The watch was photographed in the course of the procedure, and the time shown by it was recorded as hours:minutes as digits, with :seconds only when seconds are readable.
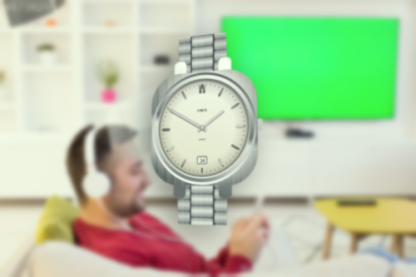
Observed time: 1:50
